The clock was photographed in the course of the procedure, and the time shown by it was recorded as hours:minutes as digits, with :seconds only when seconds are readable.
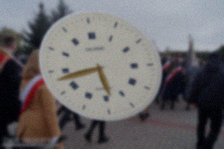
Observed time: 5:43
